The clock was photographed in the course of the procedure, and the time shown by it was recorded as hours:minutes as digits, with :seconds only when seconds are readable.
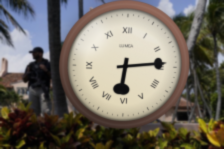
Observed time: 6:14
